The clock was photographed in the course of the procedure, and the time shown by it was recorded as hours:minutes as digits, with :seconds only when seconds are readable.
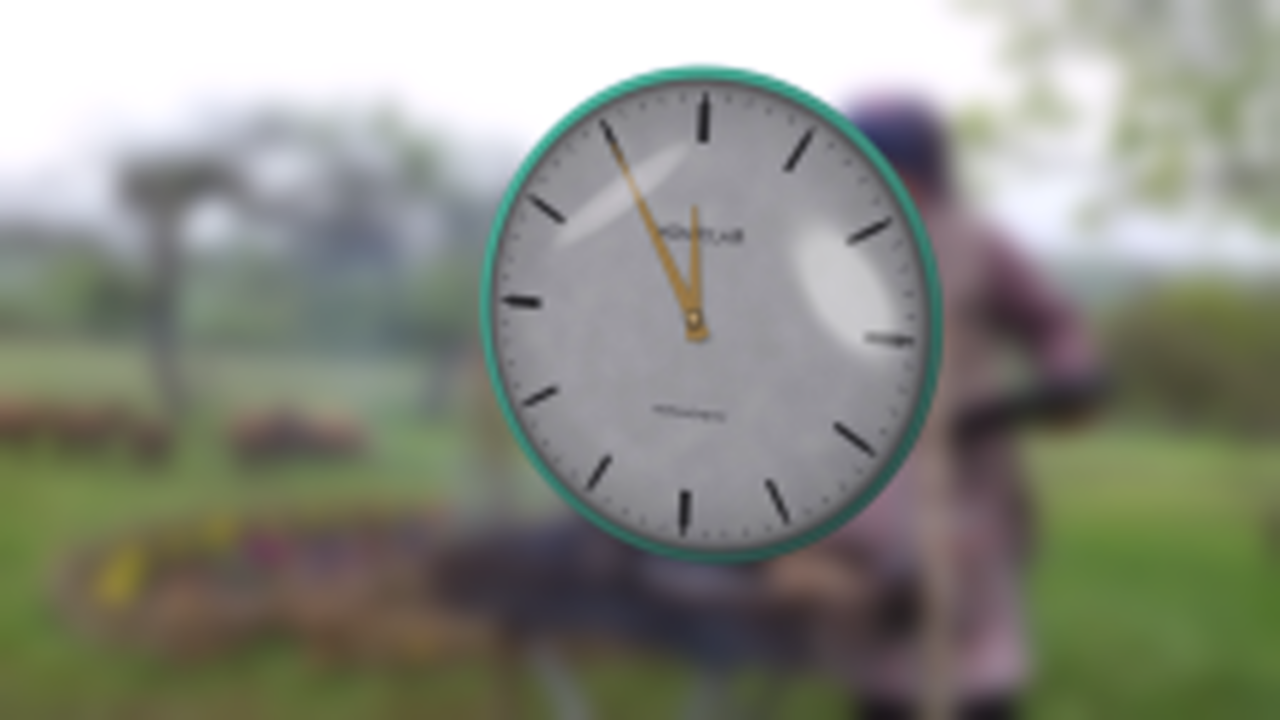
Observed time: 11:55
